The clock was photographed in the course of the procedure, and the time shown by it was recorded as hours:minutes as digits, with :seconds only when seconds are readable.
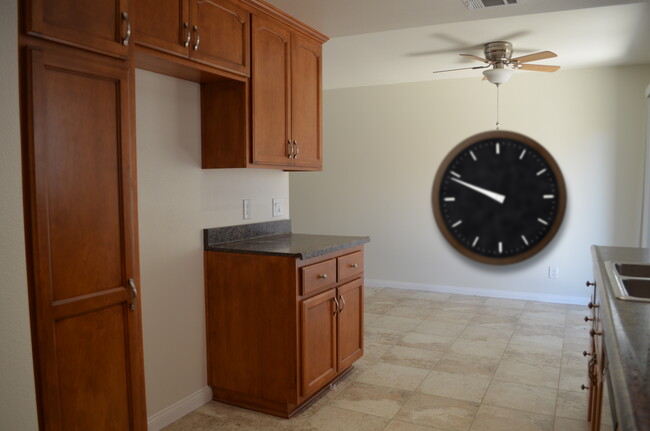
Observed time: 9:49
